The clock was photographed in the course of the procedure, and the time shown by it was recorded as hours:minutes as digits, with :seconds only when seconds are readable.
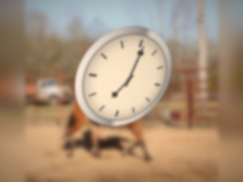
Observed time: 7:01
